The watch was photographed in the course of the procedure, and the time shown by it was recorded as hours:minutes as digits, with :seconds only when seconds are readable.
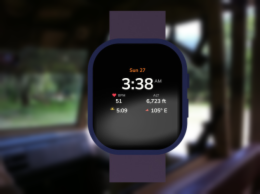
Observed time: 3:38
